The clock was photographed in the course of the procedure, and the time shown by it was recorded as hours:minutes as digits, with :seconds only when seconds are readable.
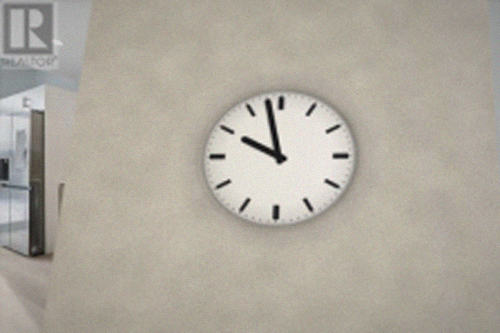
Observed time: 9:58
